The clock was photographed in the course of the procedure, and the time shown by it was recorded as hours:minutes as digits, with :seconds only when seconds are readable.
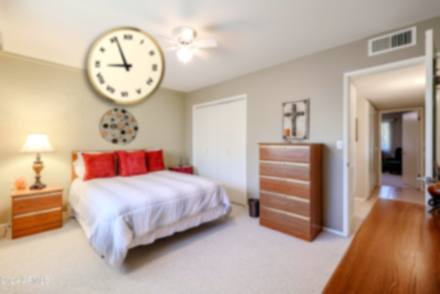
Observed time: 8:56
